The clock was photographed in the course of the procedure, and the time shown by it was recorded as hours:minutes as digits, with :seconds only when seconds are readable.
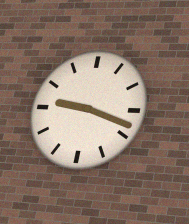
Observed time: 9:18
